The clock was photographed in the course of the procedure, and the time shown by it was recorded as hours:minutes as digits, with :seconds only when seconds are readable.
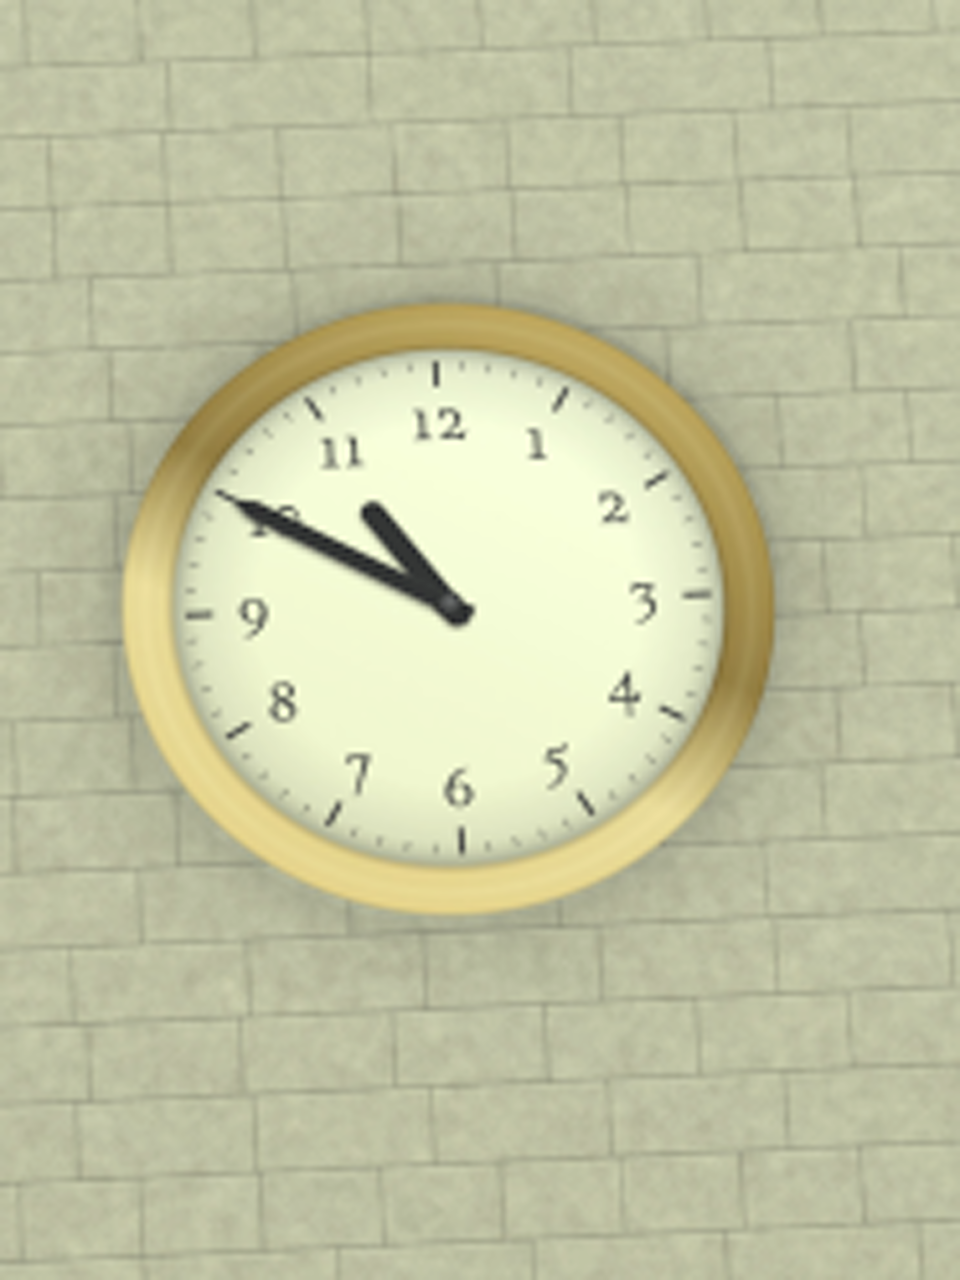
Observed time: 10:50
